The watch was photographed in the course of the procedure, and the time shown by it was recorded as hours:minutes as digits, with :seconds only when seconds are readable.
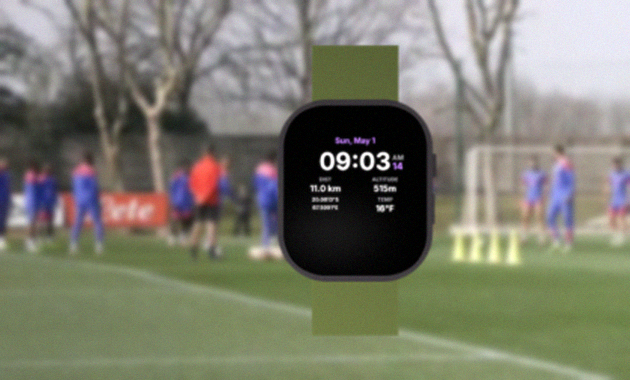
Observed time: 9:03
